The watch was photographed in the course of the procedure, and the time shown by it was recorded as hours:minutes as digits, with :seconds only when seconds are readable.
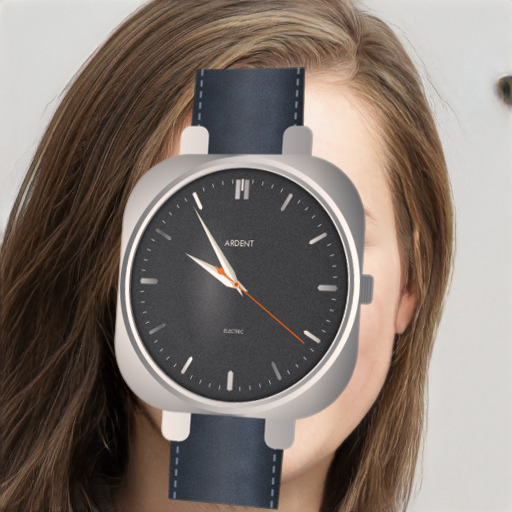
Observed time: 9:54:21
